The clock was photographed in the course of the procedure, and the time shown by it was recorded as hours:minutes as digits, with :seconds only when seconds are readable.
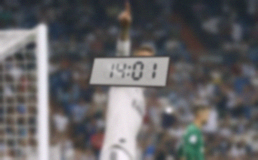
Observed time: 14:01
